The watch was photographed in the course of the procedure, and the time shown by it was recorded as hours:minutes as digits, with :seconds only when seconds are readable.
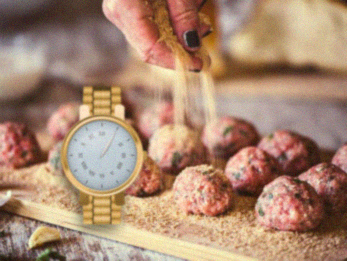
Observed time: 1:05
